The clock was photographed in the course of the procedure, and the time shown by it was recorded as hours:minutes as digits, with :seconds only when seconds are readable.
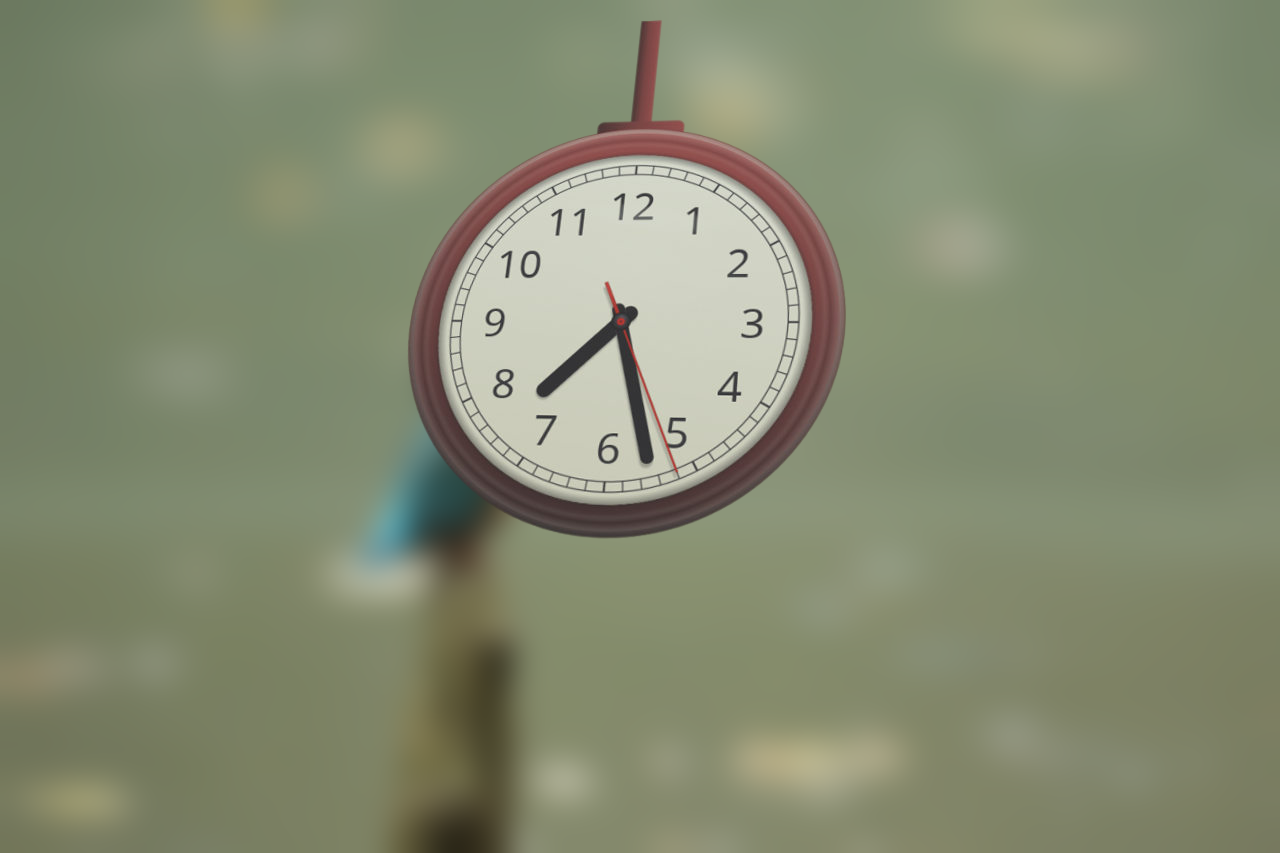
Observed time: 7:27:26
